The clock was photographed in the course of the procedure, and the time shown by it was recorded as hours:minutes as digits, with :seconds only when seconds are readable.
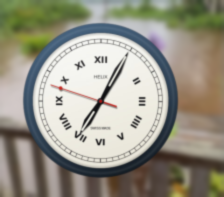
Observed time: 7:04:48
